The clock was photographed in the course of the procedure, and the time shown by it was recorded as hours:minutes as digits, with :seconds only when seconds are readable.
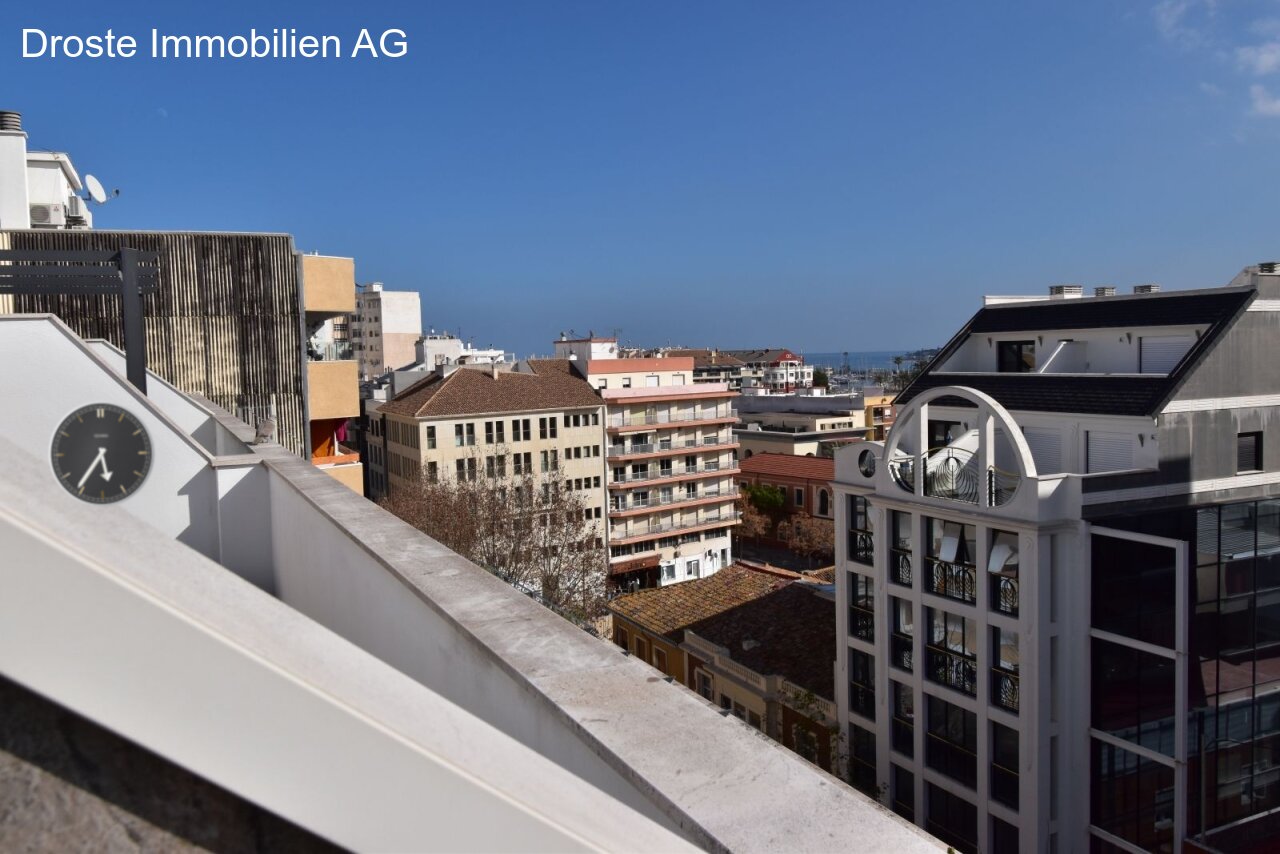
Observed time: 5:36
